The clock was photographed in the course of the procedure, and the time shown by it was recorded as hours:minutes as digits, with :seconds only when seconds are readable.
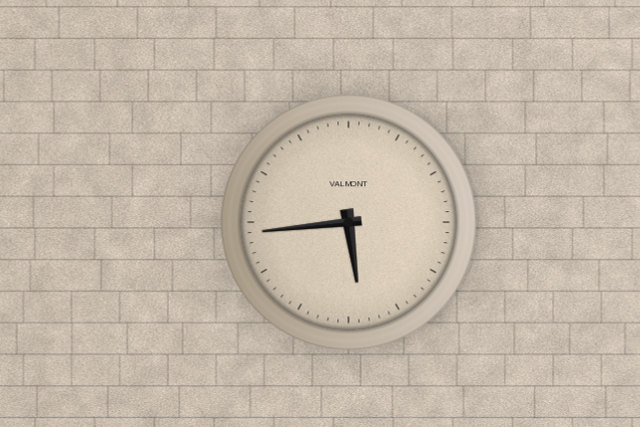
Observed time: 5:44
